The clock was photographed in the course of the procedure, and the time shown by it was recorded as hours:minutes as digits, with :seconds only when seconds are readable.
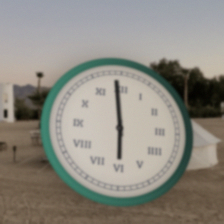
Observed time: 5:59
